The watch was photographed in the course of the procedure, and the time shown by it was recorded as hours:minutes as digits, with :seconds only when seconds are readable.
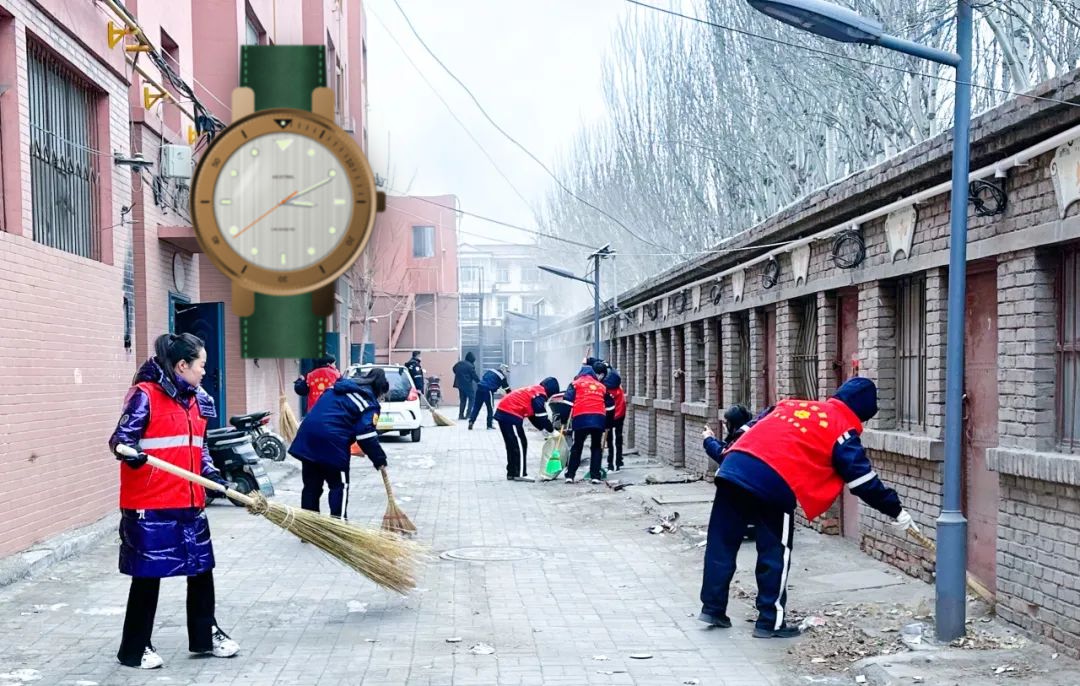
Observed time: 3:10:39
